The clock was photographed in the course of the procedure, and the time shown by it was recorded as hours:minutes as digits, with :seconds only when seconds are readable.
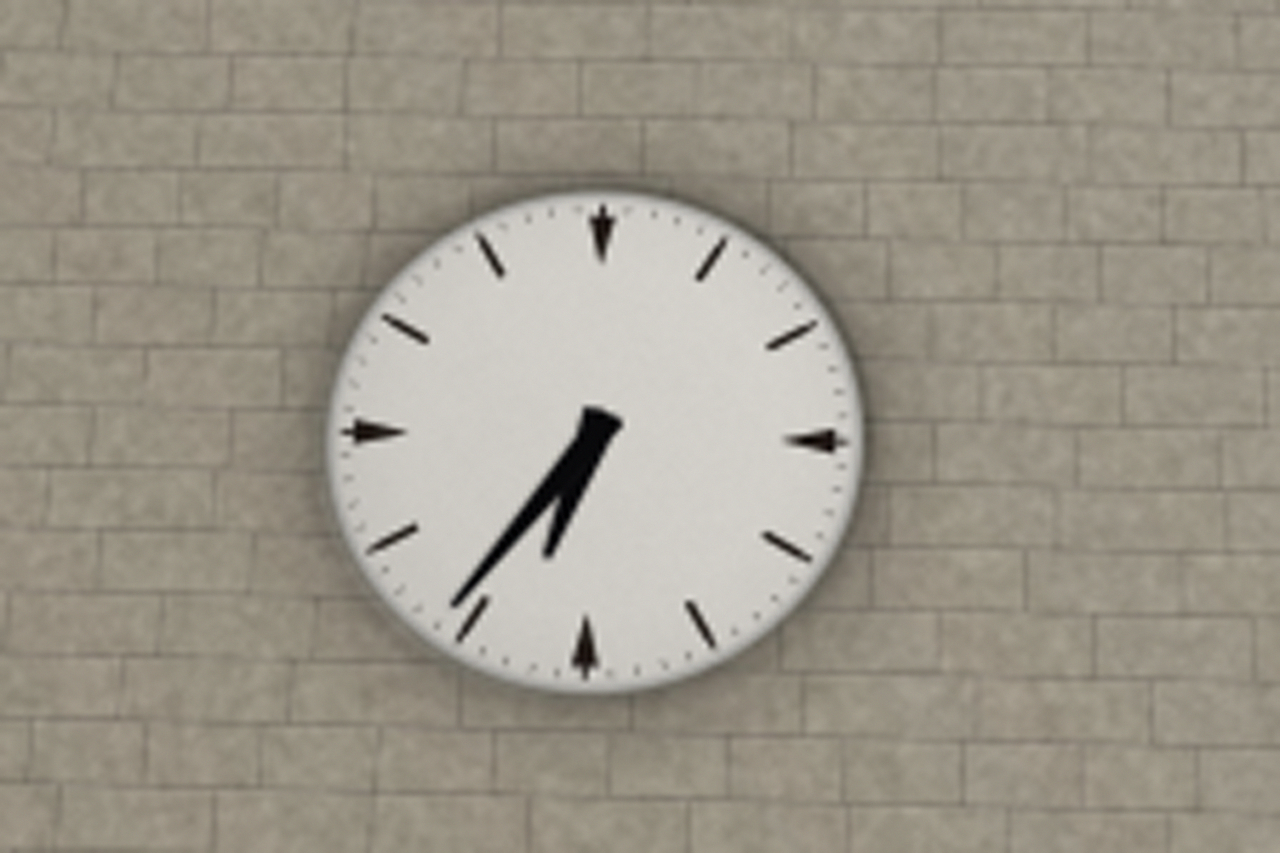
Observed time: 6:36
